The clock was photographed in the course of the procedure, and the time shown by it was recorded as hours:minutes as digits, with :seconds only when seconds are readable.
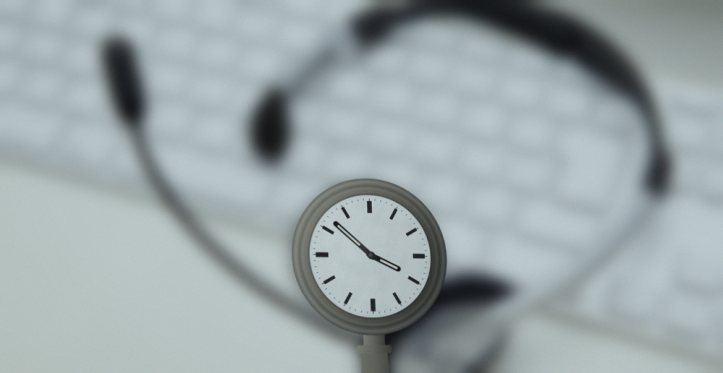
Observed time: 3:52
